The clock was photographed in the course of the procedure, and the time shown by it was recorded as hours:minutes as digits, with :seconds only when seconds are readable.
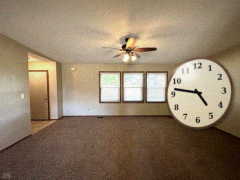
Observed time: 4:47
